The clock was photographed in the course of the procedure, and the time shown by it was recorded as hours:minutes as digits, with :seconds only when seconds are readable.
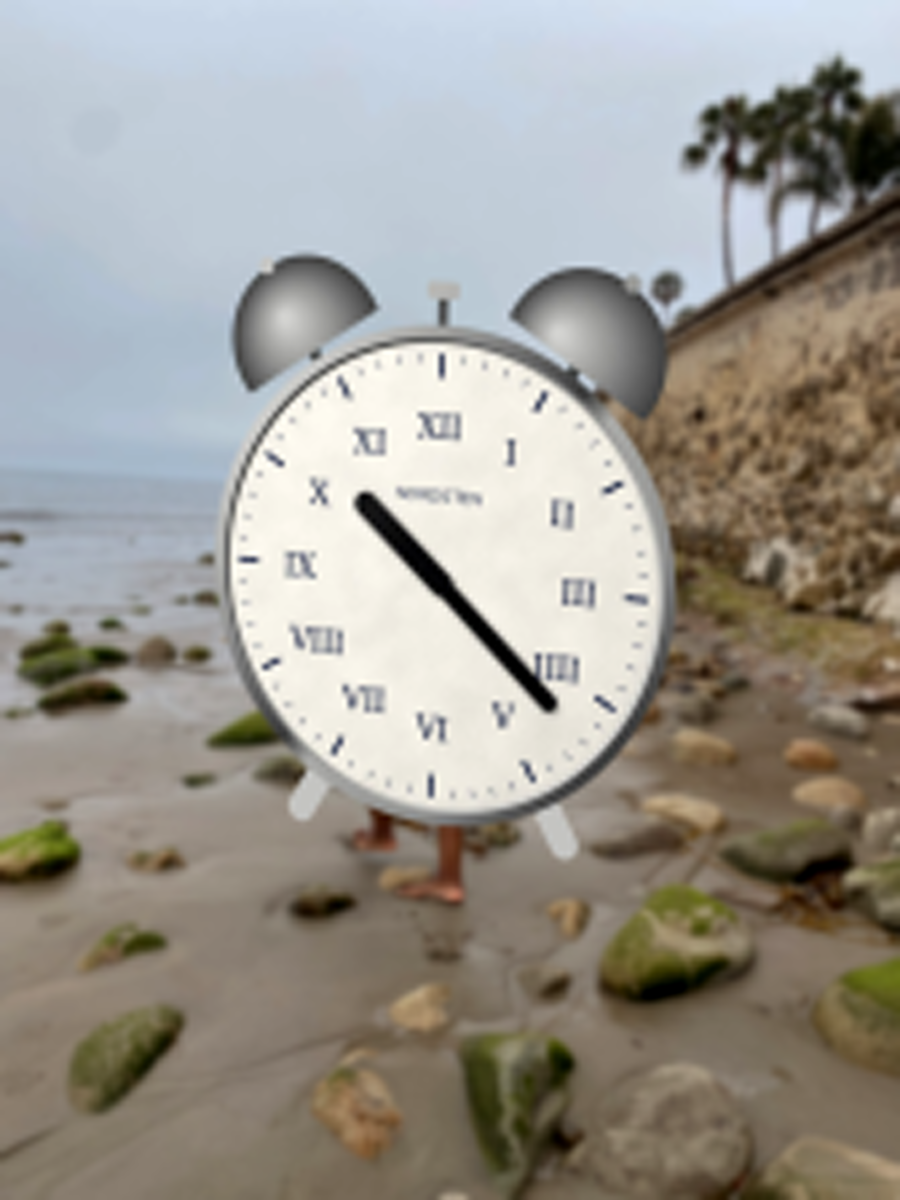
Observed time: 10:22
